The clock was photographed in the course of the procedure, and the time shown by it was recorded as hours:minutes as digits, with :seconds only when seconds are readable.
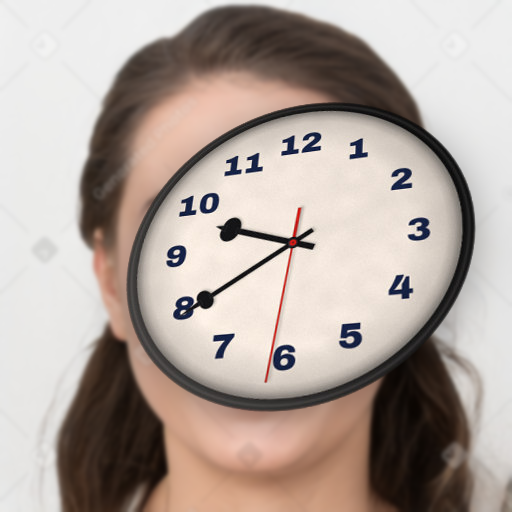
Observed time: 9:39:31
